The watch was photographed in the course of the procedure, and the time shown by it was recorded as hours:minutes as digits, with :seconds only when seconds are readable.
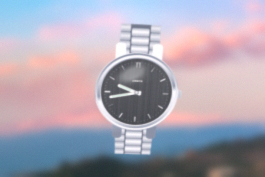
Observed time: 9:43
